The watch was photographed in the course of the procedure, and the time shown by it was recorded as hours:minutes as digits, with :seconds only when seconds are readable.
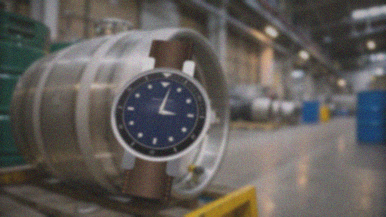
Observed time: 3:02
